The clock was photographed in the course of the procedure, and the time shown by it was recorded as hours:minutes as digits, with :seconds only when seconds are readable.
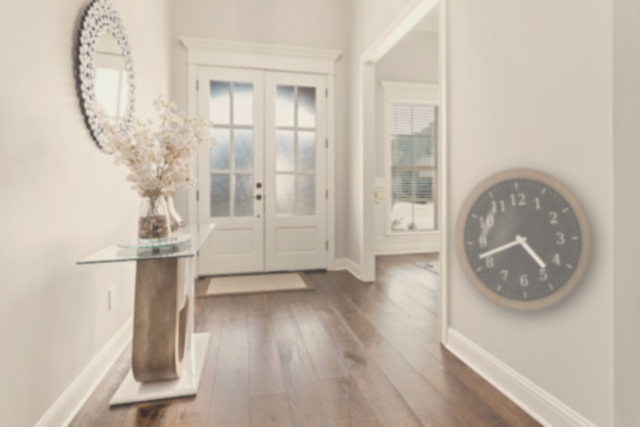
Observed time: 4:42
